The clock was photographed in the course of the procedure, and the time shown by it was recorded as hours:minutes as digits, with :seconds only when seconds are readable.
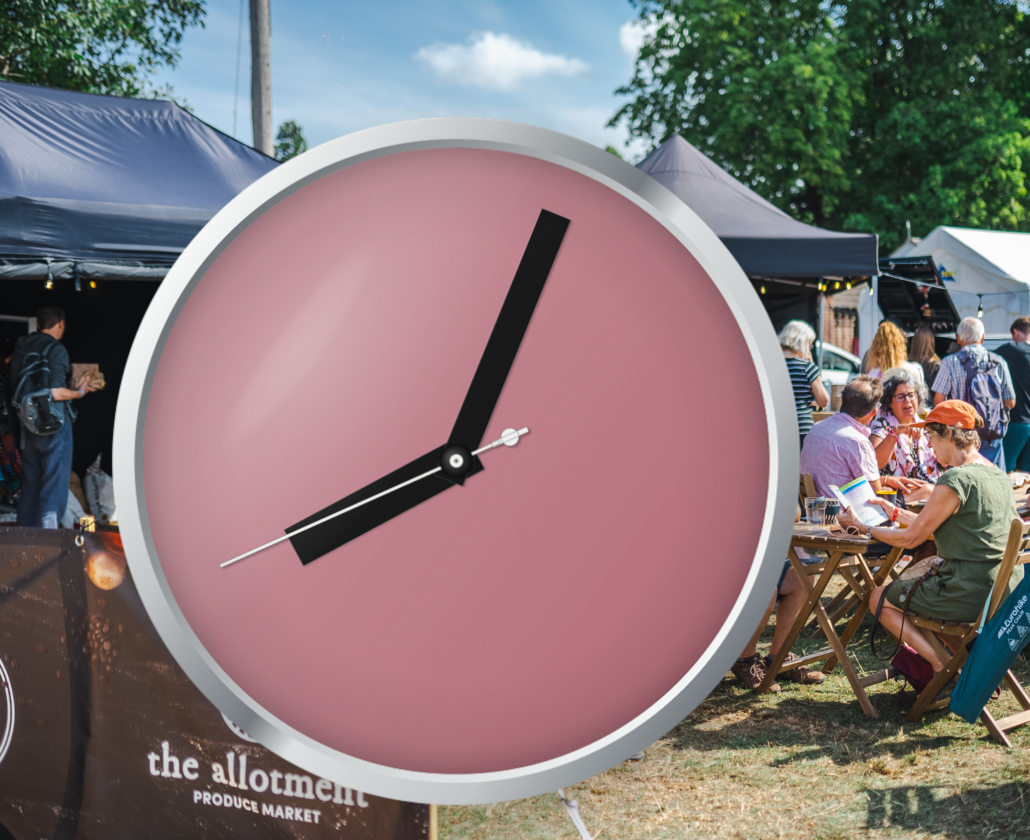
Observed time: 8:03:41
